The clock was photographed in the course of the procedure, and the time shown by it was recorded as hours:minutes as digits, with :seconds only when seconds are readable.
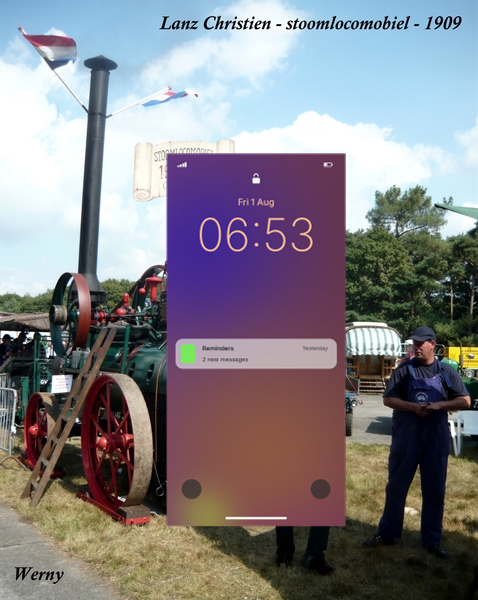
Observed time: 6:53
